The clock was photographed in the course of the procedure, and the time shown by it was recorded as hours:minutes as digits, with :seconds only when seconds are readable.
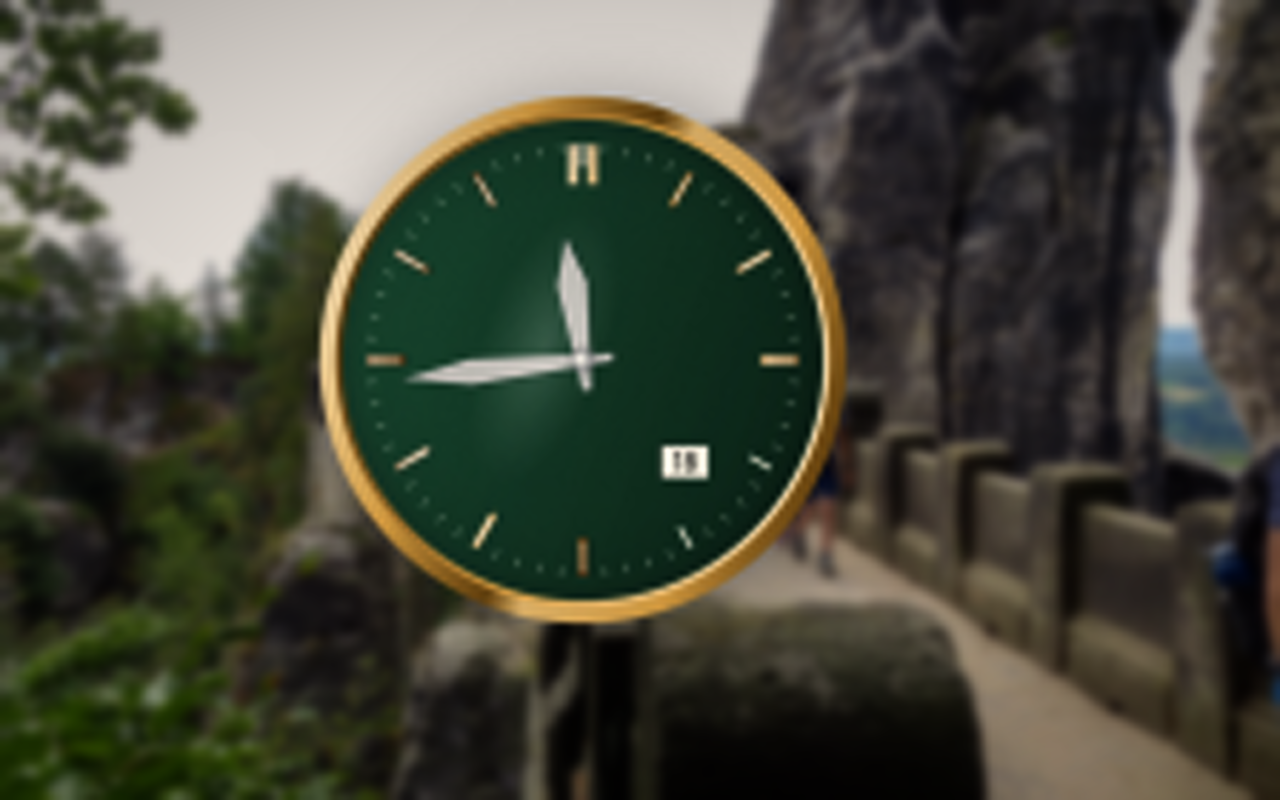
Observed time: 11:44
